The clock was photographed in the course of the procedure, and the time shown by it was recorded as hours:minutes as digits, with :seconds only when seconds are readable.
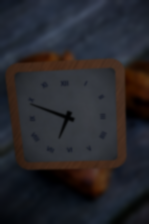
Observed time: 6:49
